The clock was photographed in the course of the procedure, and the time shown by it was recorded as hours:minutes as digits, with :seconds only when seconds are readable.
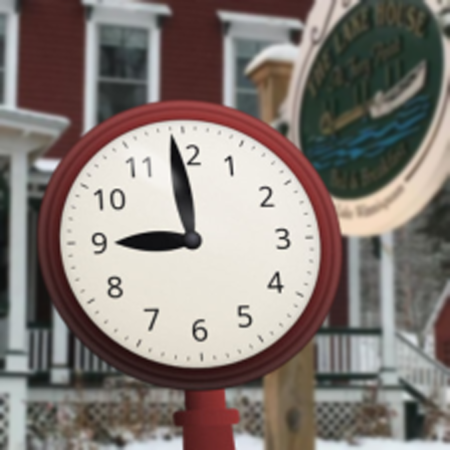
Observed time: 8:59
